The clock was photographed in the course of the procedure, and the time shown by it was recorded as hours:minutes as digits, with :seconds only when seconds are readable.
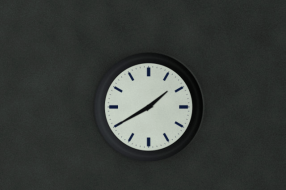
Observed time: 1:40
